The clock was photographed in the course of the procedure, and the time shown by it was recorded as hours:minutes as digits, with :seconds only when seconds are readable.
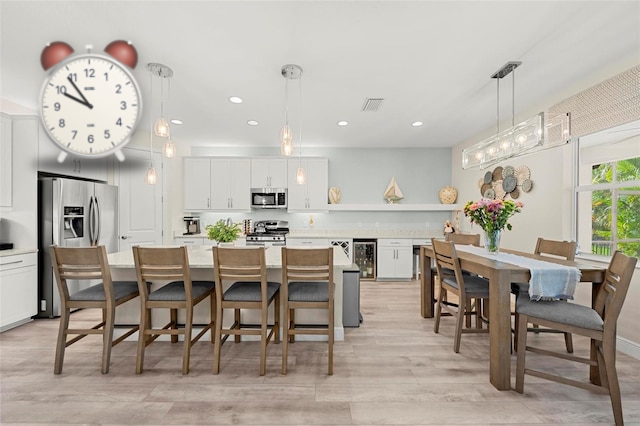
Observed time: 9:54
